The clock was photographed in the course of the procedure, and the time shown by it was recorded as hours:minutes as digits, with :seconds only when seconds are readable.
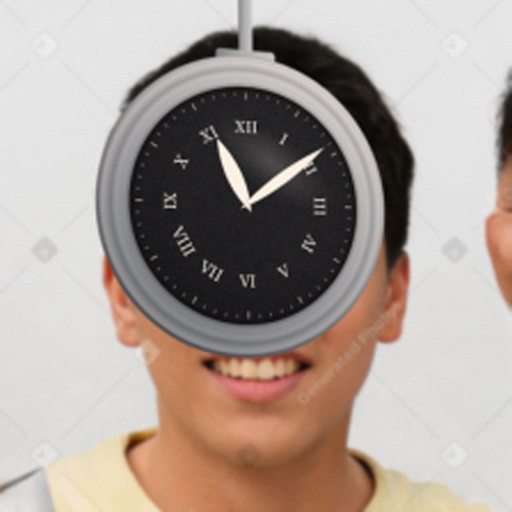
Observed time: 11:09
